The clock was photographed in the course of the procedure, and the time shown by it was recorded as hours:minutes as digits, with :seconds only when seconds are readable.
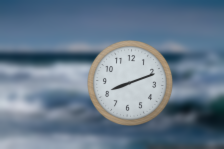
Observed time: 8:11
